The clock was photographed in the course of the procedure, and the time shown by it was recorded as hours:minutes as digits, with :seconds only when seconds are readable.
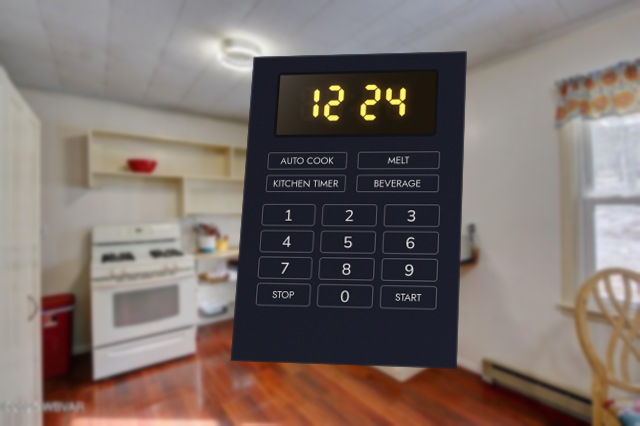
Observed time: 12:24
